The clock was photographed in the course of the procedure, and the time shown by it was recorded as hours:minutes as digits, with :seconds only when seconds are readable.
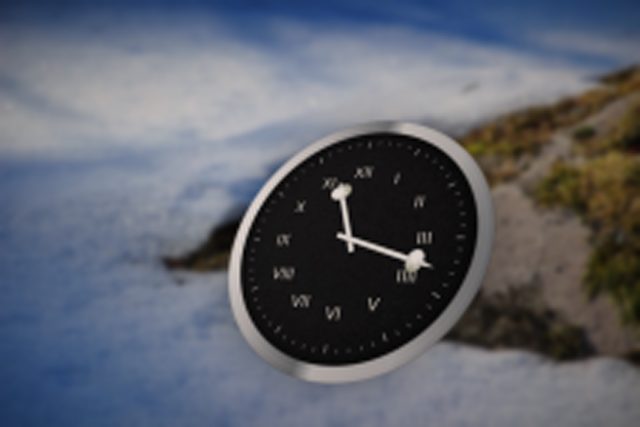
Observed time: 11:18
